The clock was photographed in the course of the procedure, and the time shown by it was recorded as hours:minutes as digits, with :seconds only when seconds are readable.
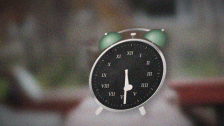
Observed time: 5:29
